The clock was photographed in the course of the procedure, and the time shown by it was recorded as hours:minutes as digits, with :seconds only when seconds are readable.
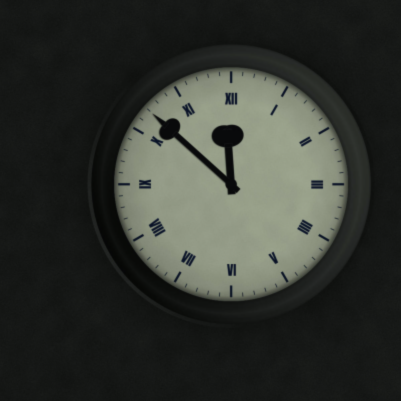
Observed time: 11:52
